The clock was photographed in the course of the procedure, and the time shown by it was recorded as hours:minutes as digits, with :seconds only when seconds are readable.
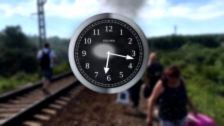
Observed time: 6:17
